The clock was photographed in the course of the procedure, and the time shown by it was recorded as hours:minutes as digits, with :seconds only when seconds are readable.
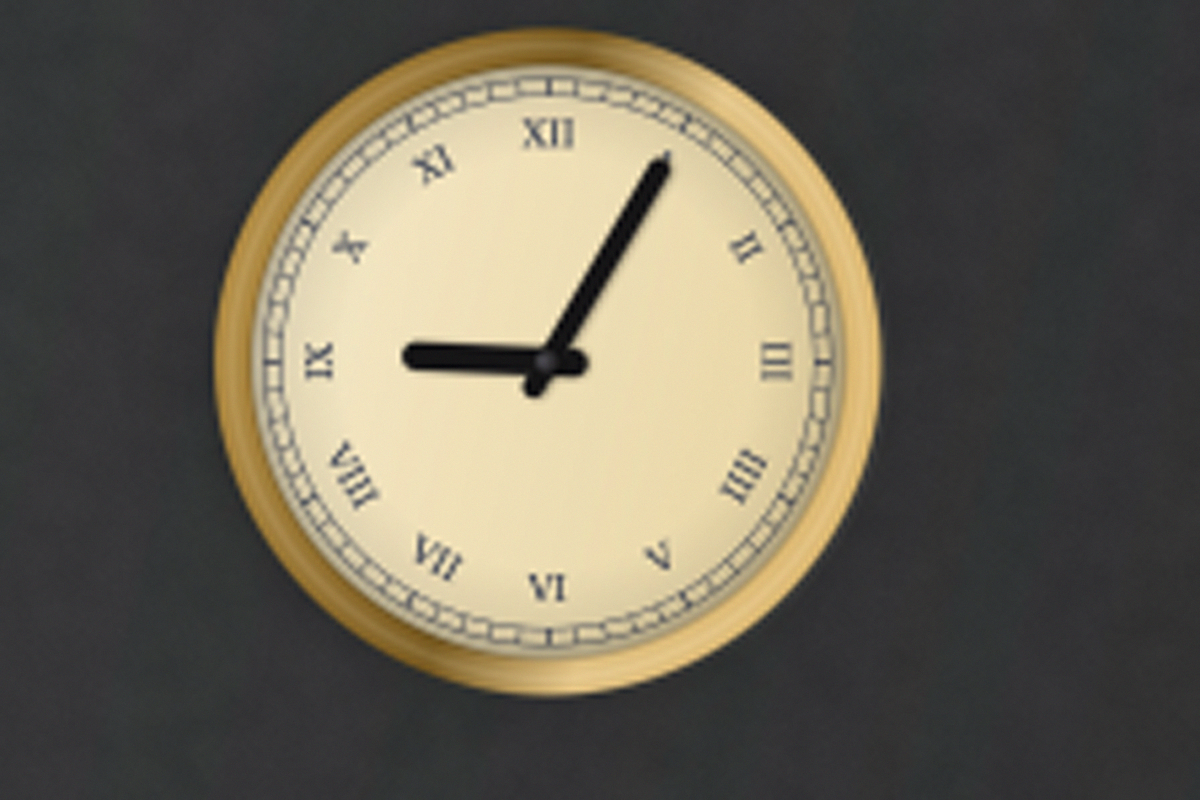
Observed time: 9:05
